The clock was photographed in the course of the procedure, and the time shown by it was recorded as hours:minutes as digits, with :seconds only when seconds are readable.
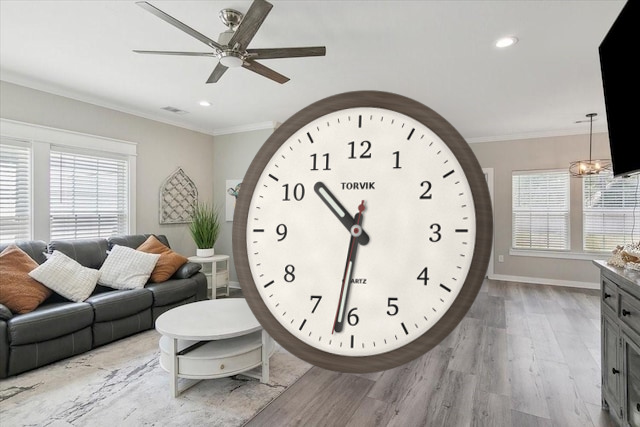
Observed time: 10:31:32
